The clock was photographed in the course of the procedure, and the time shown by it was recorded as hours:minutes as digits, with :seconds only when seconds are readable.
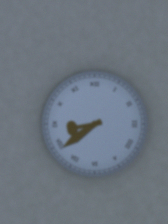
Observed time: 8:39
